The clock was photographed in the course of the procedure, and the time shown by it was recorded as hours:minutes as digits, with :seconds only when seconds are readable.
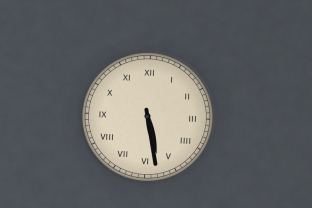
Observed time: 5:28
